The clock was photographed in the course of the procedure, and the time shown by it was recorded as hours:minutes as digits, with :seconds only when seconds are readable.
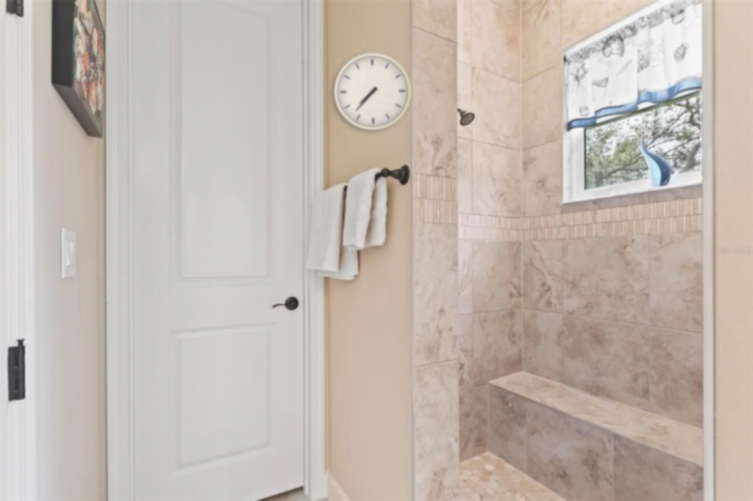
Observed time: 7:37
